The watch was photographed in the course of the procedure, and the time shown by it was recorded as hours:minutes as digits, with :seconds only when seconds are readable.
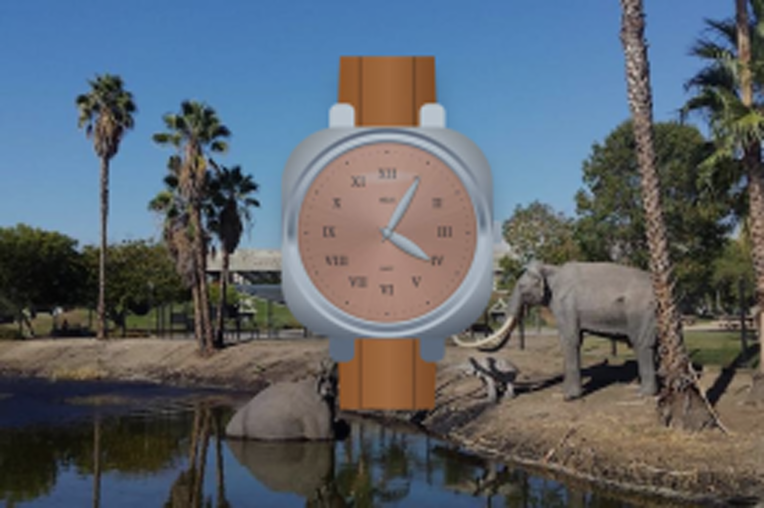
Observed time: 4:05
